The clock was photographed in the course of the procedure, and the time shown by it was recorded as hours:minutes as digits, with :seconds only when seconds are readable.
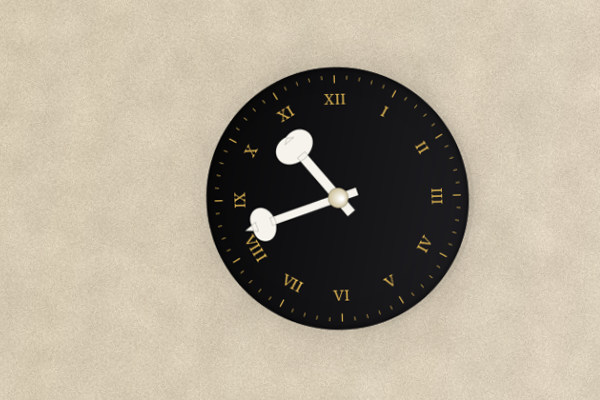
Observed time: 10:42
